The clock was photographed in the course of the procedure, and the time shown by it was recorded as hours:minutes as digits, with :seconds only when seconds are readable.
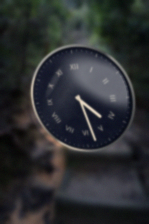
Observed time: 4:28
